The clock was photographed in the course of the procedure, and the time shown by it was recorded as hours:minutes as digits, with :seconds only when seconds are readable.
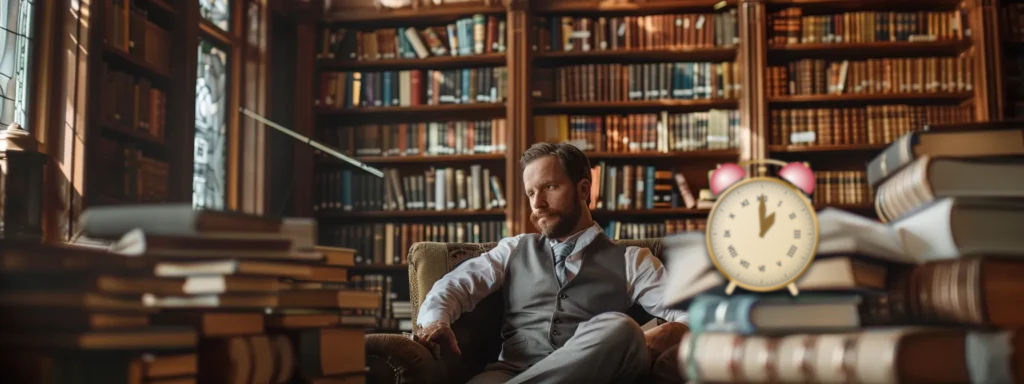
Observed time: 1:00
